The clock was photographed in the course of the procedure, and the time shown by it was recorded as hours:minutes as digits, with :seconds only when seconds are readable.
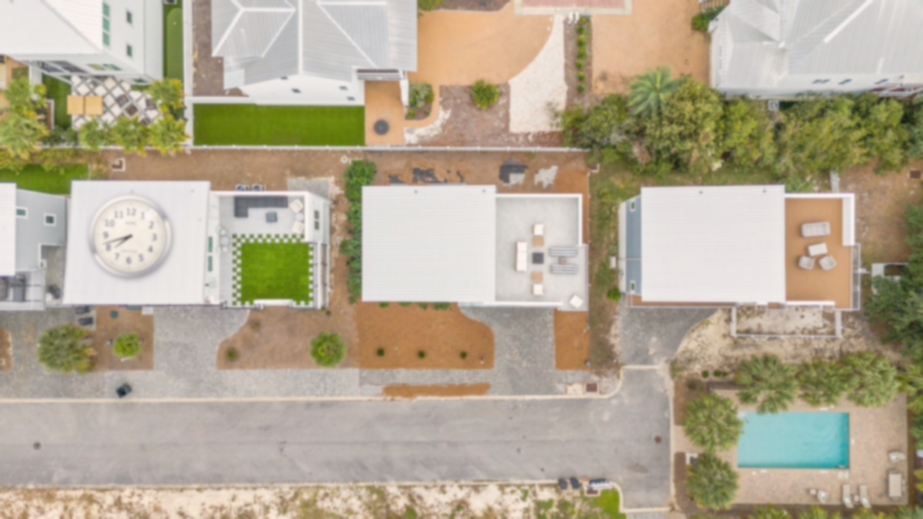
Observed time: 7:42
